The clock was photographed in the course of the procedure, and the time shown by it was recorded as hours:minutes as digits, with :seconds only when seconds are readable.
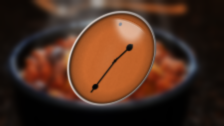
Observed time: 1:36
